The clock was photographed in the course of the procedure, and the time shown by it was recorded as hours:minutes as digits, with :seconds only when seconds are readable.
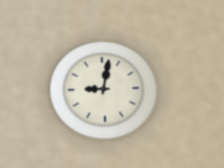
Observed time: 9:02
